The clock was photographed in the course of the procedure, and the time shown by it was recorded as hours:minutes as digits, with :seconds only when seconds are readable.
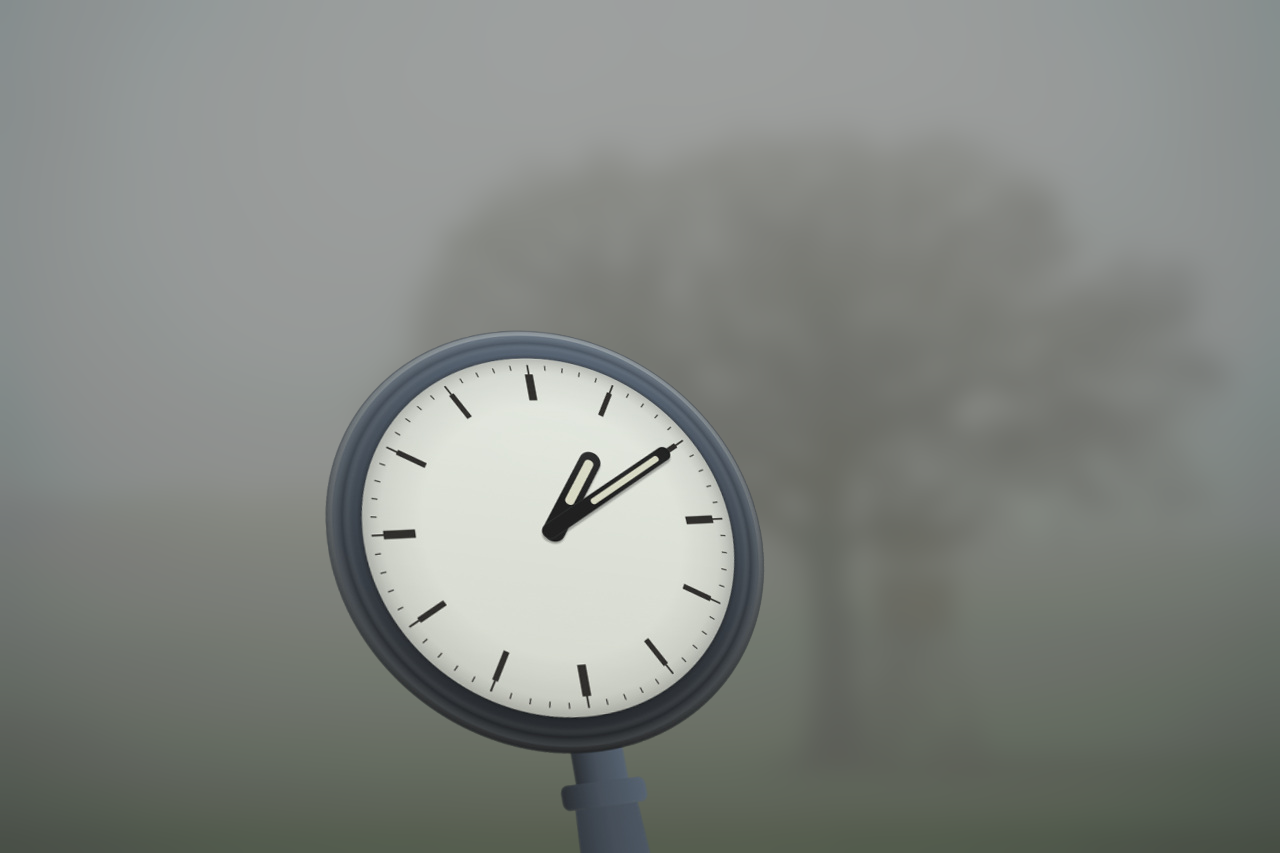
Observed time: 1:10
